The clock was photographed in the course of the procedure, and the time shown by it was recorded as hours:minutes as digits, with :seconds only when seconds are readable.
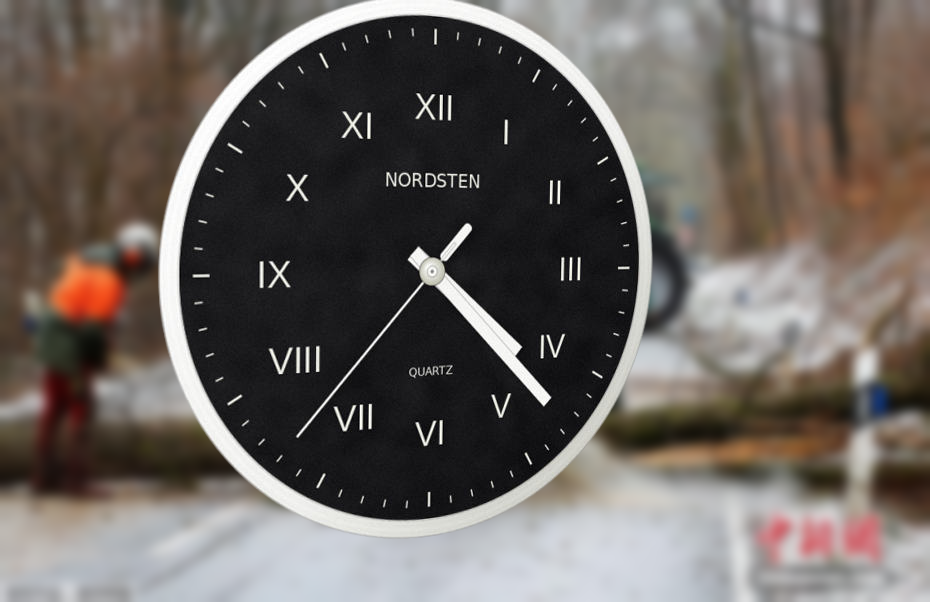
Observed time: 4:22:37
